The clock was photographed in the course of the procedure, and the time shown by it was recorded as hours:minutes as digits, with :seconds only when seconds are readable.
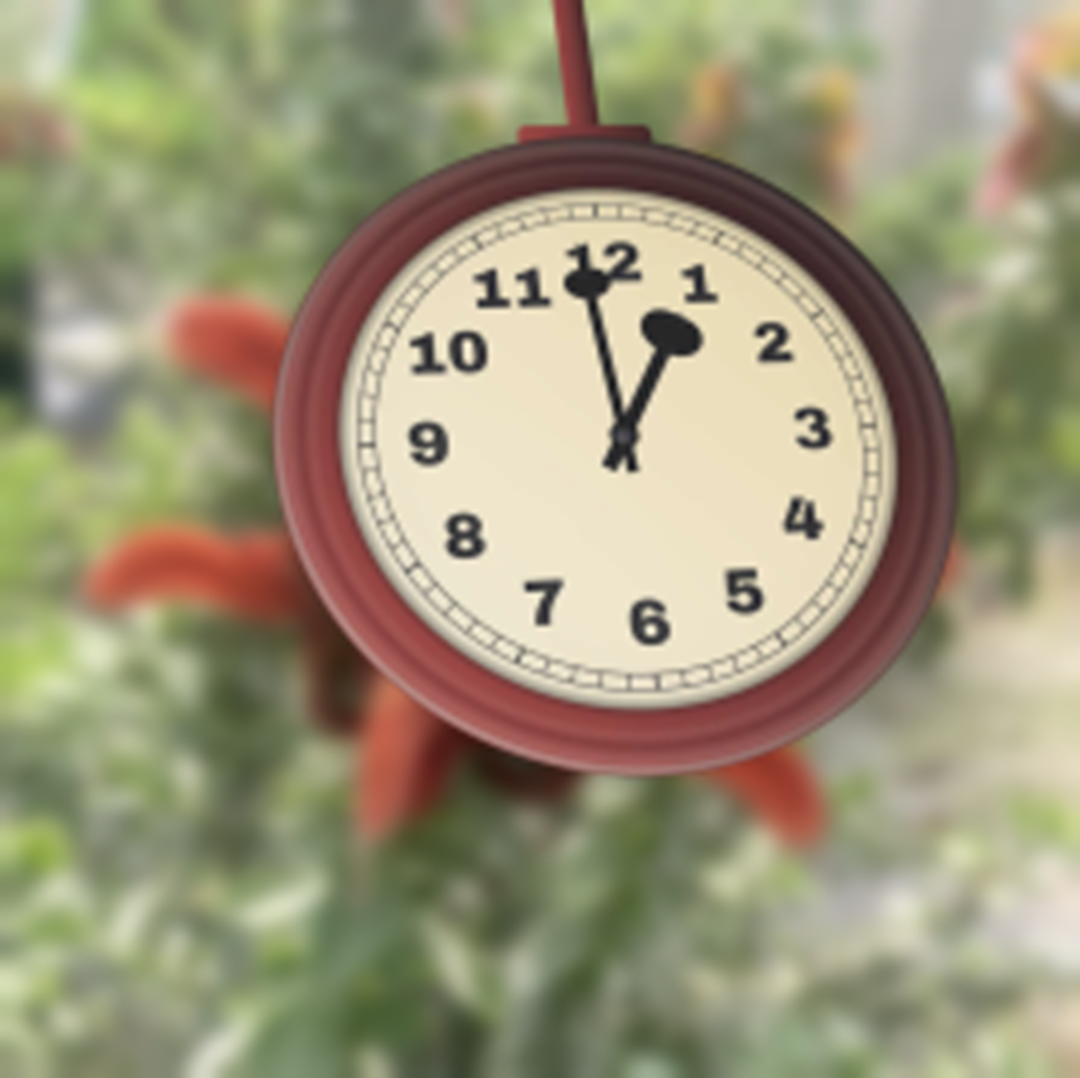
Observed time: 12:59
